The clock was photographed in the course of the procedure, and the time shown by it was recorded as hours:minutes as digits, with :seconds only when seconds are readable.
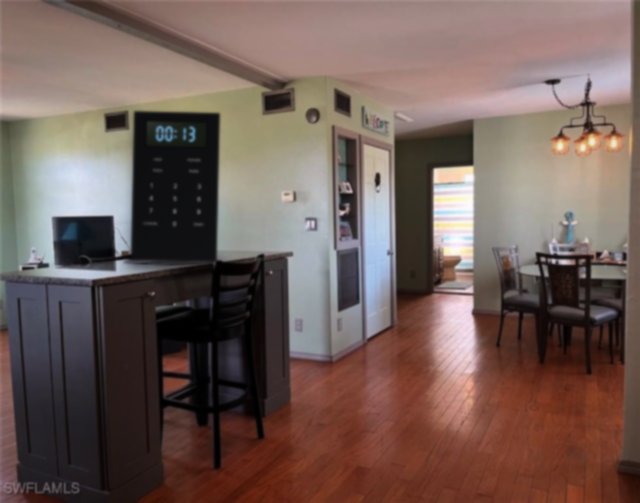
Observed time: 0:13
